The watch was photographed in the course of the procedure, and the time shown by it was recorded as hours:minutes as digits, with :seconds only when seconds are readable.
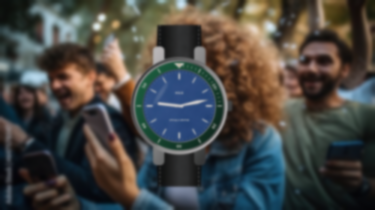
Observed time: 9:13
